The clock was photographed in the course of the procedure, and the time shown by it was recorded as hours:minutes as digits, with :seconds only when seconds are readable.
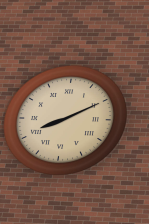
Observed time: 8:10
